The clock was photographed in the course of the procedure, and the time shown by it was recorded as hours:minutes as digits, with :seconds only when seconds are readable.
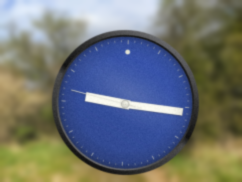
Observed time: 9:15:47
